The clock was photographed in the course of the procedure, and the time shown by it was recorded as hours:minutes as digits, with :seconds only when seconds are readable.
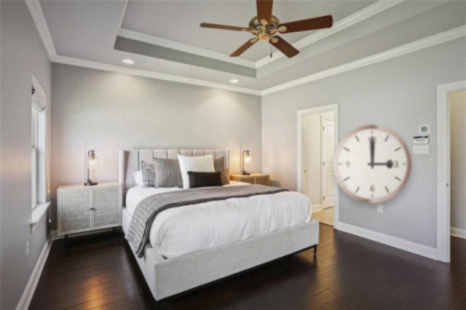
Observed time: 3:00
